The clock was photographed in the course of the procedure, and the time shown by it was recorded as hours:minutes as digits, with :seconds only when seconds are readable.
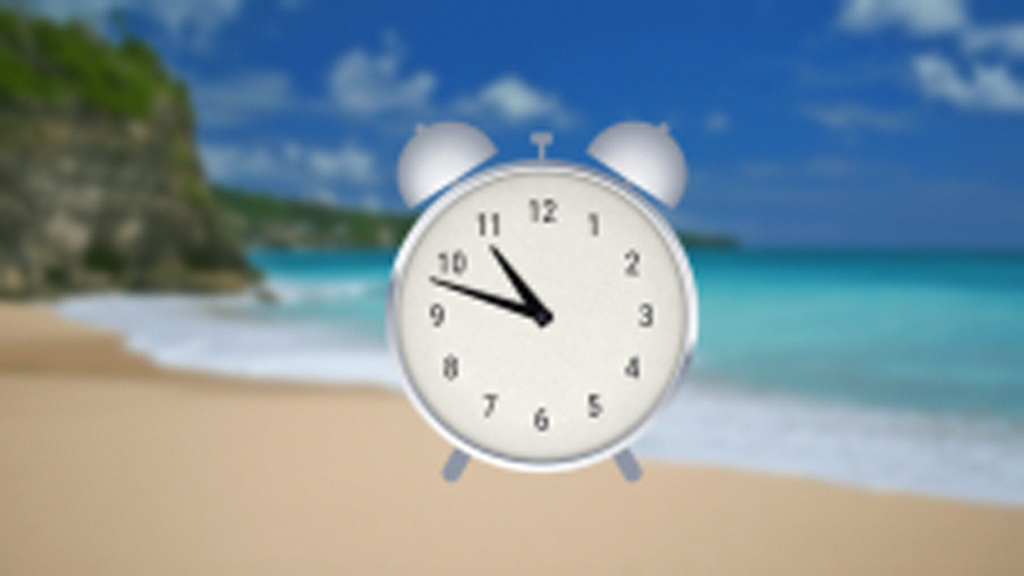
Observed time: 10:48
